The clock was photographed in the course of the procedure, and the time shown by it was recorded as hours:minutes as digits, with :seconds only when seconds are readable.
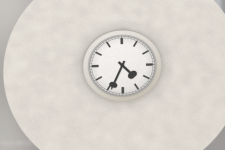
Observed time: 4:34
